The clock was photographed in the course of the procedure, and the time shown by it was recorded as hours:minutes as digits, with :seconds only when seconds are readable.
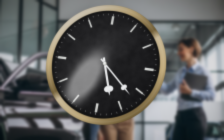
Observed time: 5:22
